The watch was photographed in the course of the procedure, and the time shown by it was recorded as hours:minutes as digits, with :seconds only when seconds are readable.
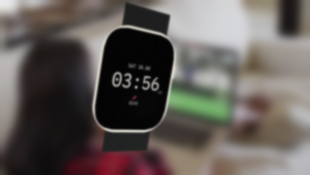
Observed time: 3:56
